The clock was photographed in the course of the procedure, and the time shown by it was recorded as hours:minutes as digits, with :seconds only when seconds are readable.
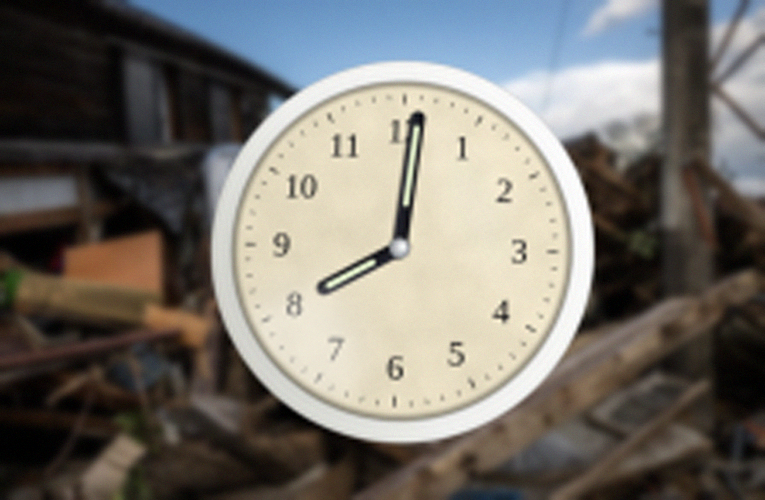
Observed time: 8:01
